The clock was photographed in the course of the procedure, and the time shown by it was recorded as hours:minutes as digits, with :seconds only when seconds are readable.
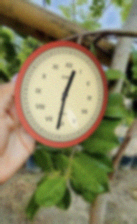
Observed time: 12:31
